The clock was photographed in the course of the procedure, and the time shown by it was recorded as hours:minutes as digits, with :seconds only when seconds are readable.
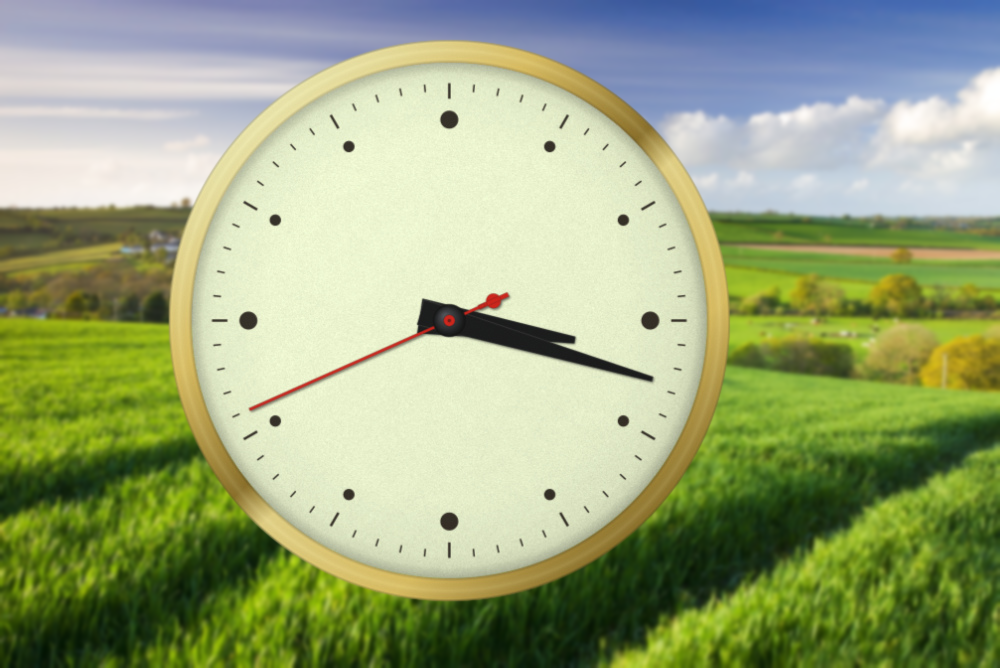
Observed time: 3:17:41
